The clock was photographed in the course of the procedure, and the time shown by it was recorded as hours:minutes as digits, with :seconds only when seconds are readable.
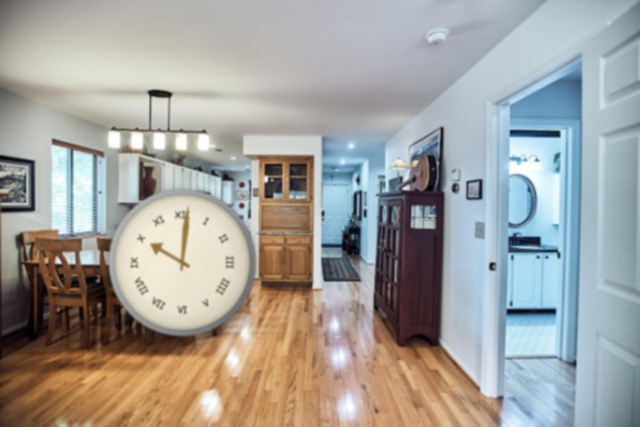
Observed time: 10:01
